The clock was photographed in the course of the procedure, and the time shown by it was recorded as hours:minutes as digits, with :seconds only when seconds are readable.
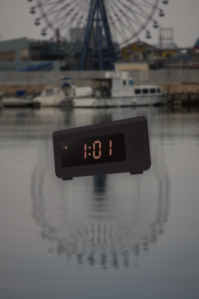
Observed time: 1:01
